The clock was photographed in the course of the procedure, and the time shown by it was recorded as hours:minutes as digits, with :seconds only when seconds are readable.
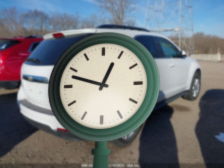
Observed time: 12:48
